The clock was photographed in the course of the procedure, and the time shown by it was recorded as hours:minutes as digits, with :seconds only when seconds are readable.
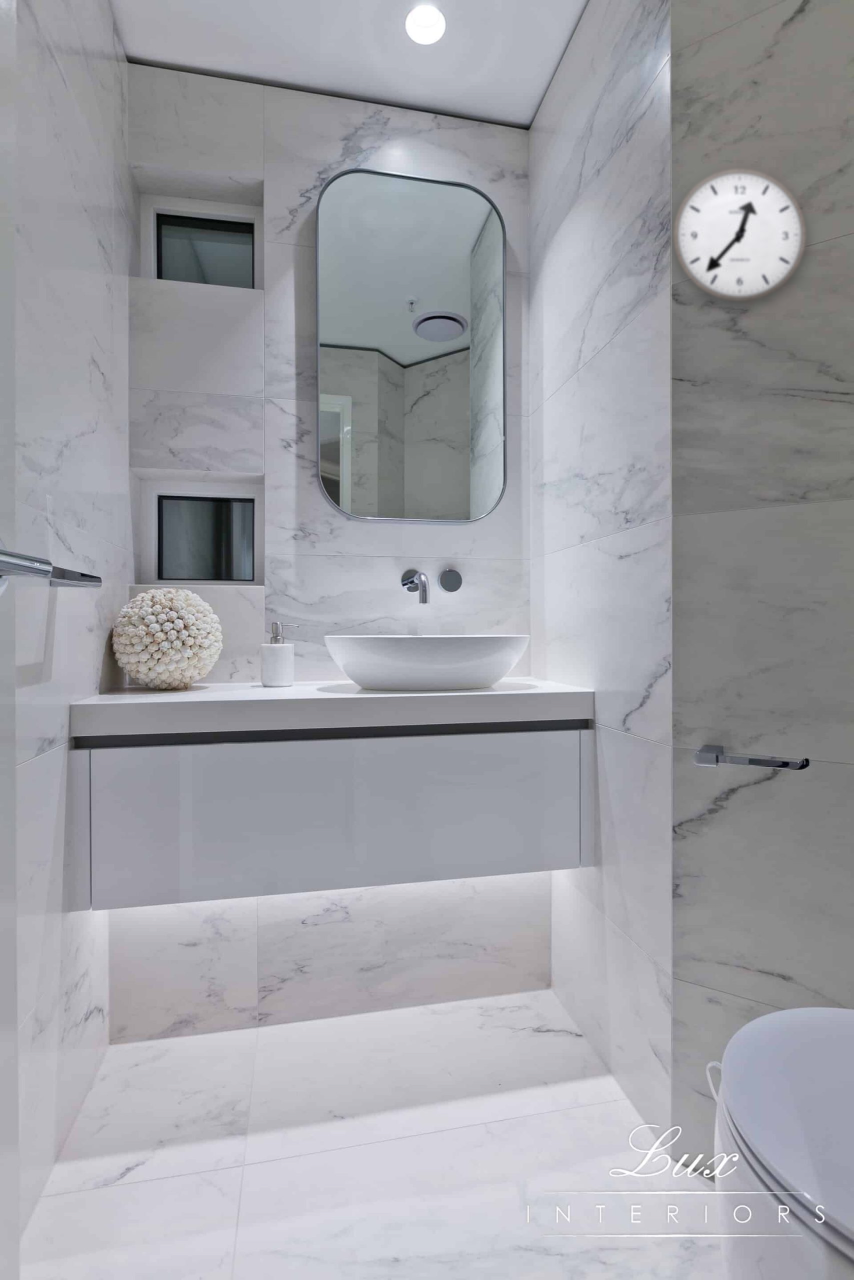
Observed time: 12:37
